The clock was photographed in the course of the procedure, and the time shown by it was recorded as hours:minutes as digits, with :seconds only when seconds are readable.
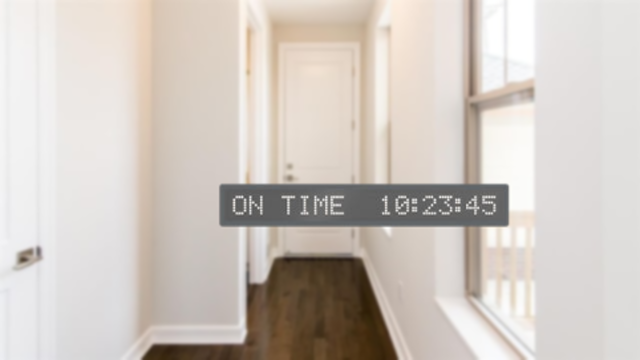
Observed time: 10:23:45
